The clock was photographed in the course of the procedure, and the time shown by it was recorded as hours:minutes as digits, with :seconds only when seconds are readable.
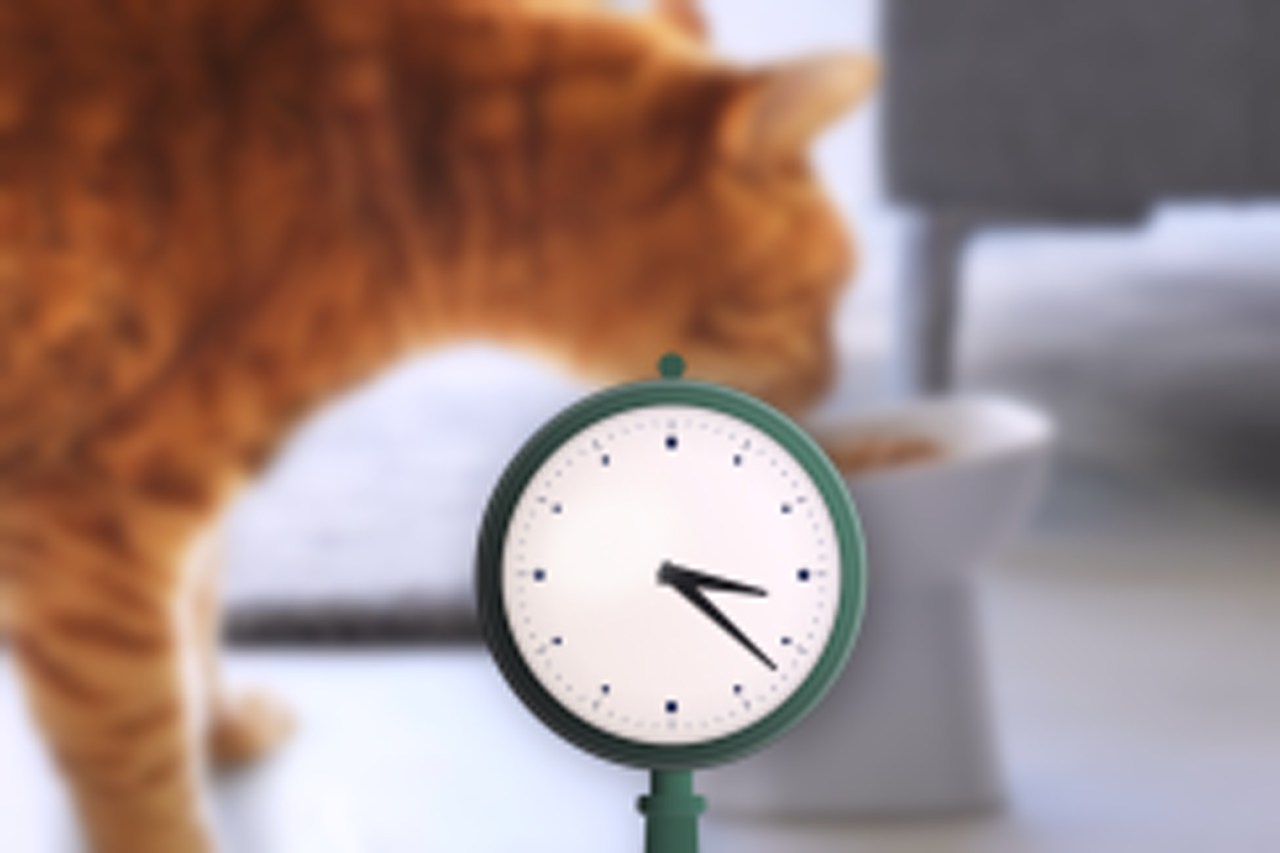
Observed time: 3:22
